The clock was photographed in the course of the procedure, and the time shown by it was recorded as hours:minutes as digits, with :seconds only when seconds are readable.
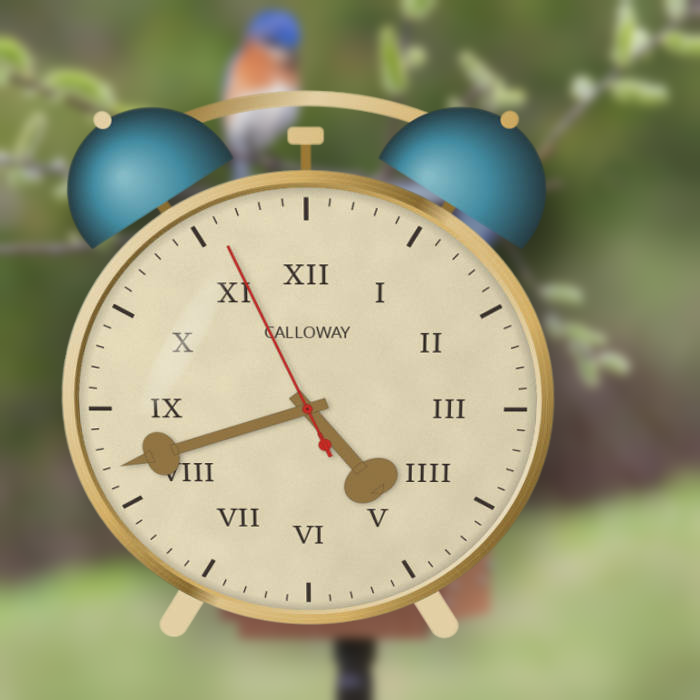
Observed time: 4:41:56
